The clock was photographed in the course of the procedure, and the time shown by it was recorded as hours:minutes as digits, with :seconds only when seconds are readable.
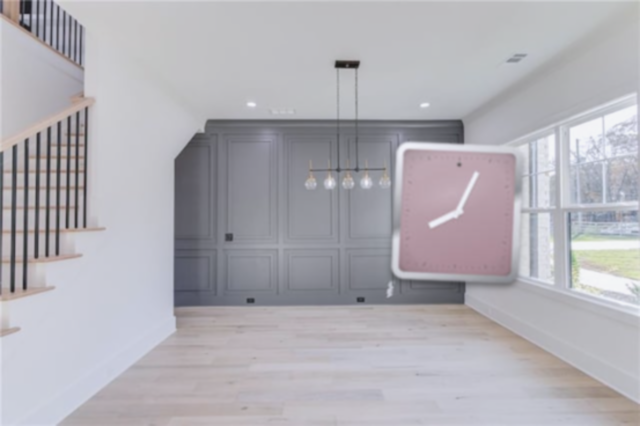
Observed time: 8:04
